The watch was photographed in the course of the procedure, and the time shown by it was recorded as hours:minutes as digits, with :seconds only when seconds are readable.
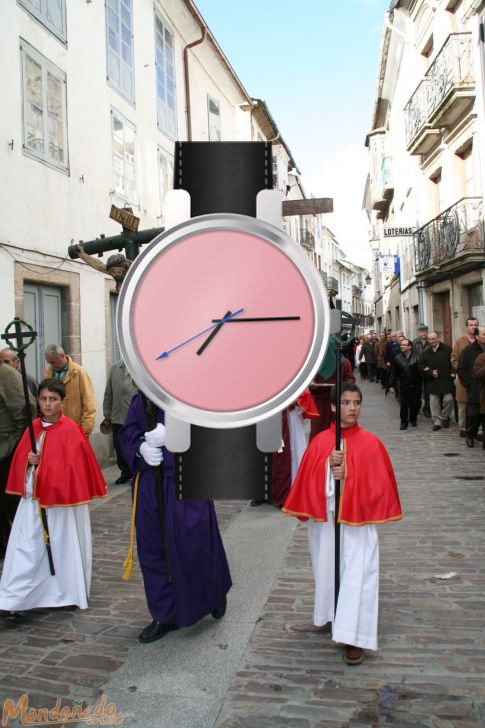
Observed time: 7:14:40
